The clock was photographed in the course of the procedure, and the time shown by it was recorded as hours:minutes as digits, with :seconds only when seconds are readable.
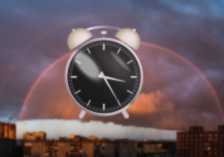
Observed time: 3:25
